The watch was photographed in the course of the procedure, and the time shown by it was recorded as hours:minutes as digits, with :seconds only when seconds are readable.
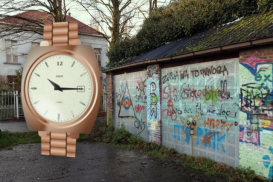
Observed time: 10:15
